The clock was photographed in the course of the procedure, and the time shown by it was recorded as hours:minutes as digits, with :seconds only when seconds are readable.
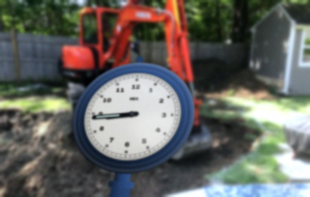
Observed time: 8:44
